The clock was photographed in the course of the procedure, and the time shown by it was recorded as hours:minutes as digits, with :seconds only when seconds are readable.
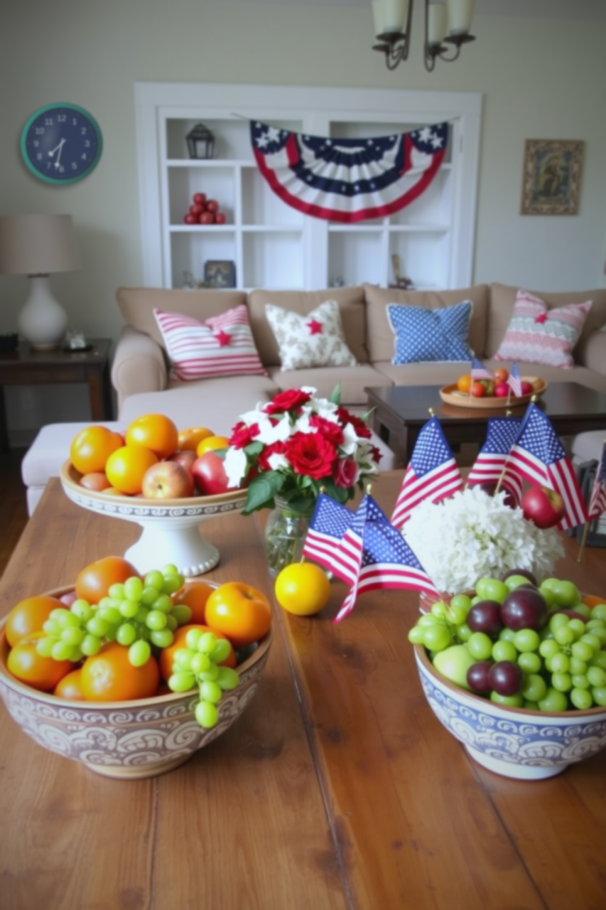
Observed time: 7:32
